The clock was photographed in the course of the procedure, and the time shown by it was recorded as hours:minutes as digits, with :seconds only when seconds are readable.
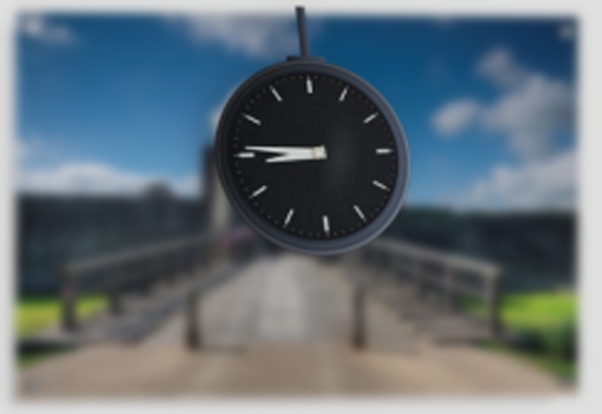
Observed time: 8:46
